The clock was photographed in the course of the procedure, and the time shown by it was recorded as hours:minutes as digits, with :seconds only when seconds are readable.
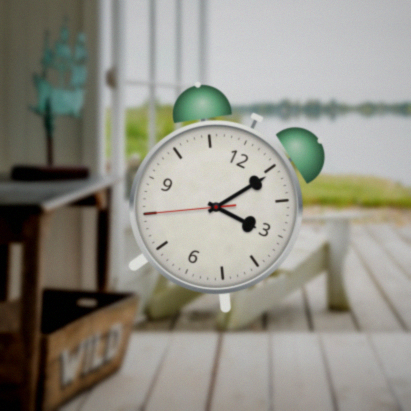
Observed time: 3:05:40
